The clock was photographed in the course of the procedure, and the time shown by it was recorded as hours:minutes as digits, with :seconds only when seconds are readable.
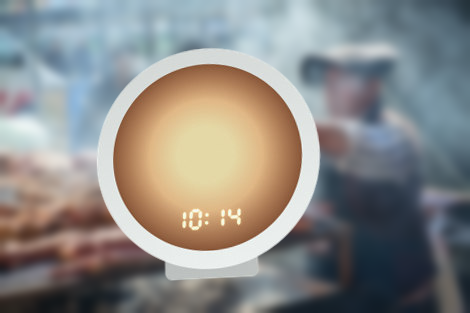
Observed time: 10:14
